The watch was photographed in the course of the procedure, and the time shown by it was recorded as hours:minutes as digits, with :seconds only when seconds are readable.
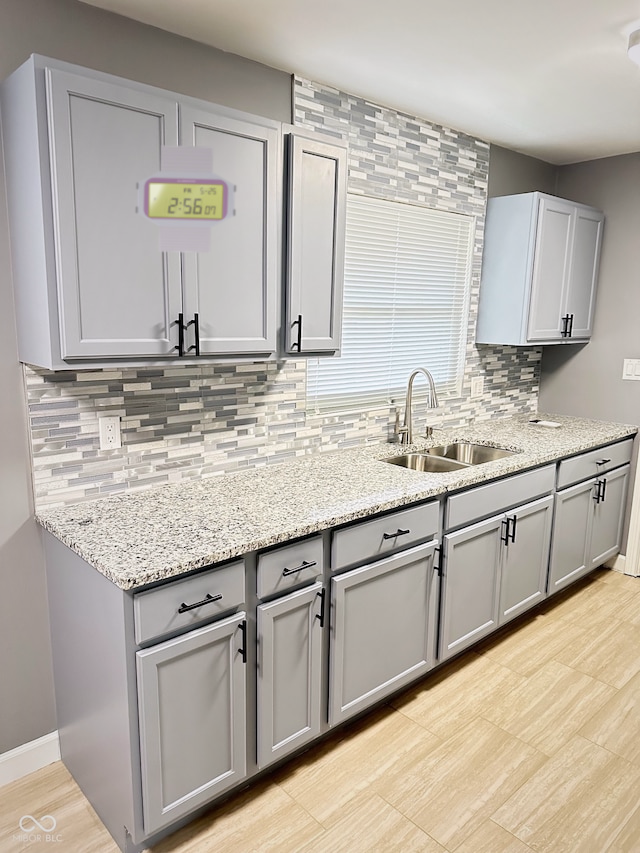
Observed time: 2:56
